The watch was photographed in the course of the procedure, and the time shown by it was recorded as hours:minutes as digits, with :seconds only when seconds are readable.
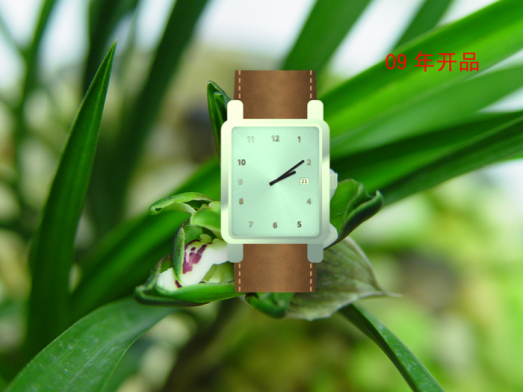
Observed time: 2:09
